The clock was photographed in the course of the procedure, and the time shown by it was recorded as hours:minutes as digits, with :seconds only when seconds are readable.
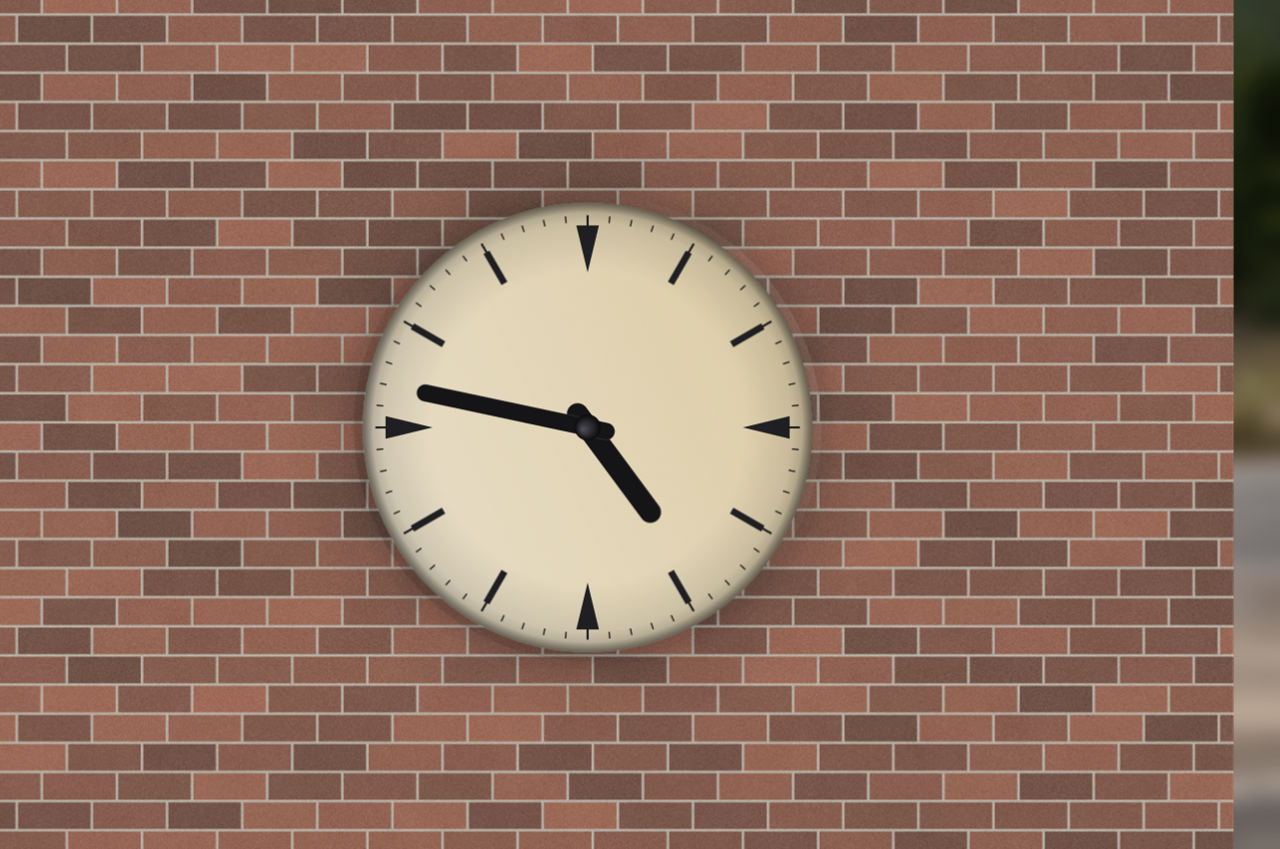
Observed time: 4:47
